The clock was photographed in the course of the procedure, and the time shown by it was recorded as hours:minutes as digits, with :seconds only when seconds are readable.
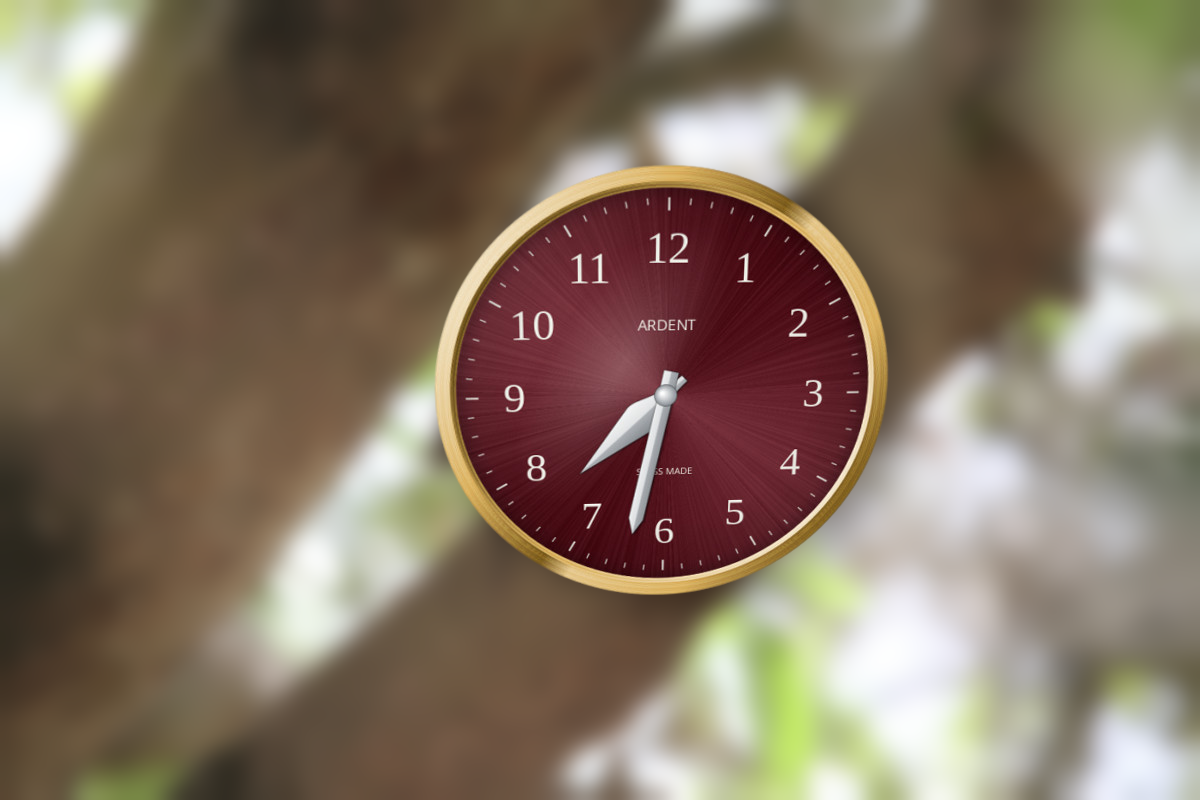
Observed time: 7:32
